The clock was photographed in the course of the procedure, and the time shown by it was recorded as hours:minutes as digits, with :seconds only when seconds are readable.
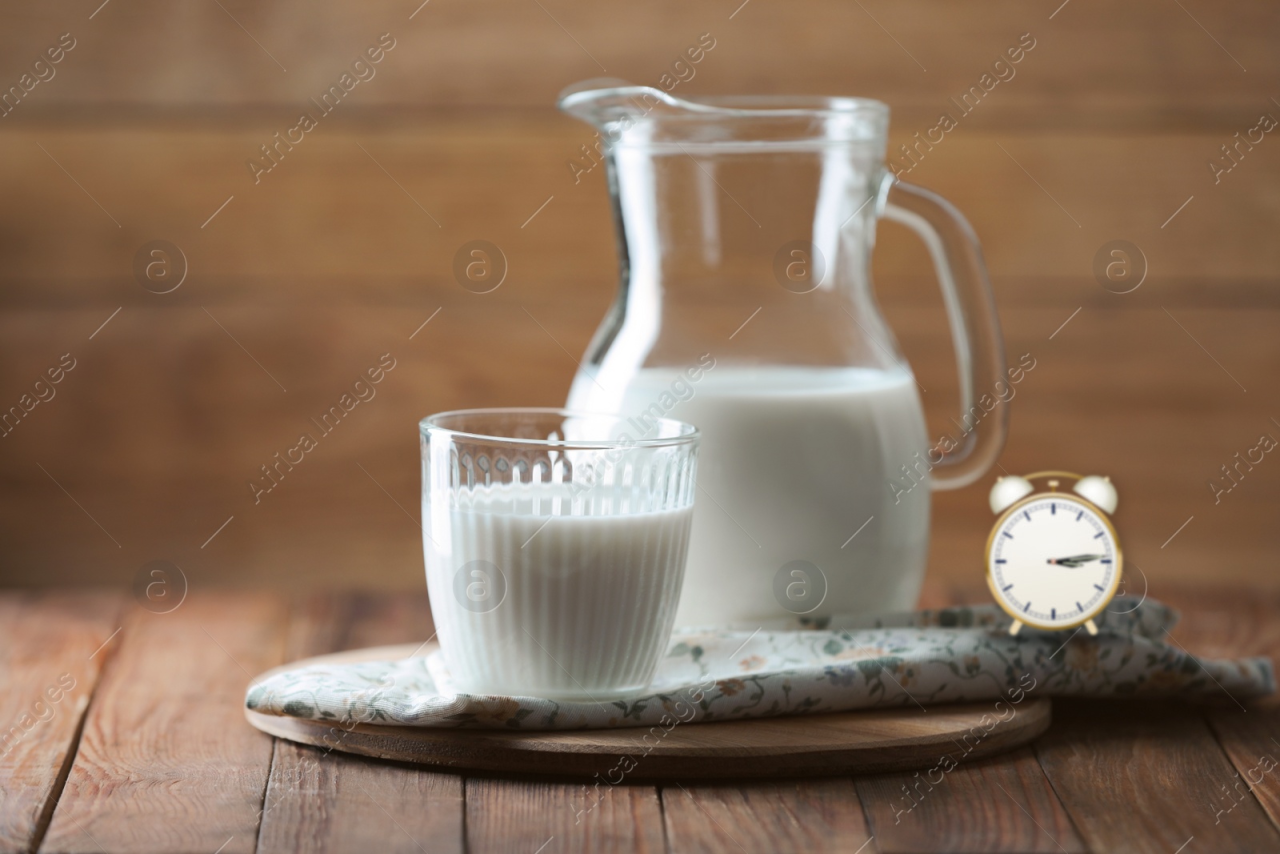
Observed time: 3:14
